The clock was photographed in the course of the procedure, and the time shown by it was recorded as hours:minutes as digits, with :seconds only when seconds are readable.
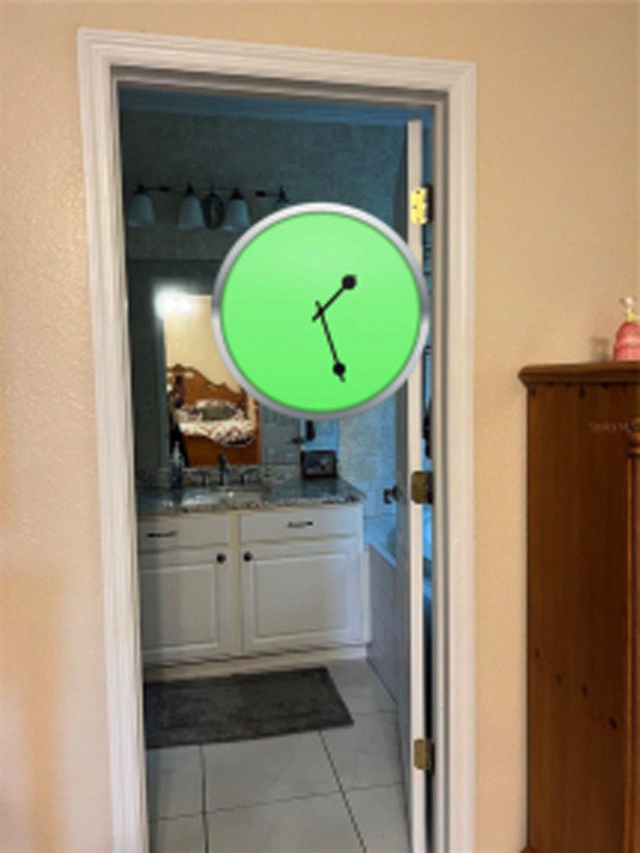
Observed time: 1:27
